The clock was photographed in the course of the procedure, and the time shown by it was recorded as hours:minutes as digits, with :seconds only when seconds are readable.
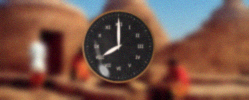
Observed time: 8:00
